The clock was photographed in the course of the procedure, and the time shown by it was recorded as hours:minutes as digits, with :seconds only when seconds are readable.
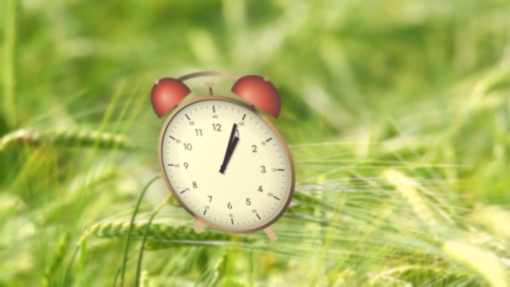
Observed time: 1:04
